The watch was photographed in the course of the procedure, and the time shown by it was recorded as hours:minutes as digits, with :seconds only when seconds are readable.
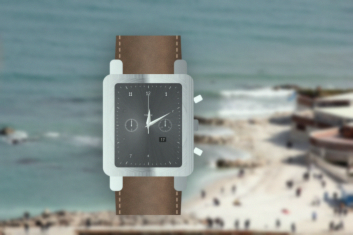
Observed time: 12:10
